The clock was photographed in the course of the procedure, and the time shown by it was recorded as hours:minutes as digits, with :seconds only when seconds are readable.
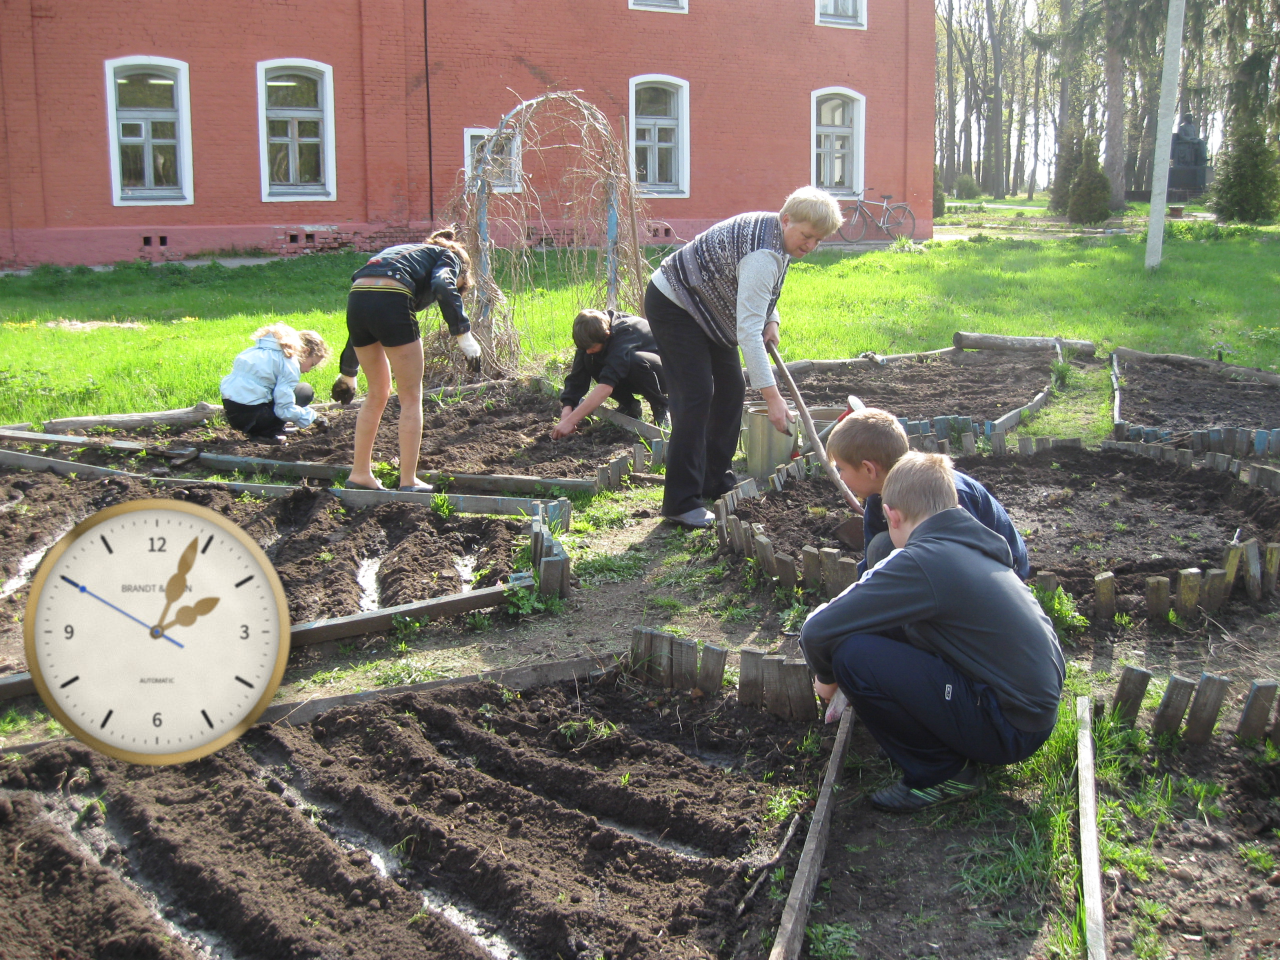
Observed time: 2:03:50
